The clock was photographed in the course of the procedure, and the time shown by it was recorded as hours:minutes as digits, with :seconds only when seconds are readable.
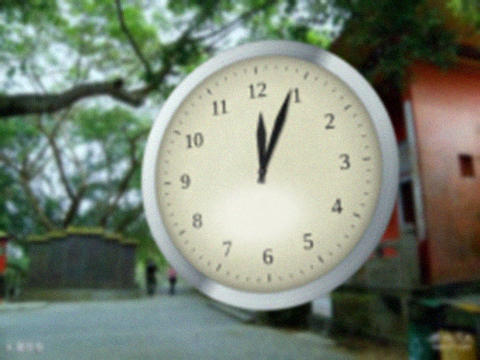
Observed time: 12:04
